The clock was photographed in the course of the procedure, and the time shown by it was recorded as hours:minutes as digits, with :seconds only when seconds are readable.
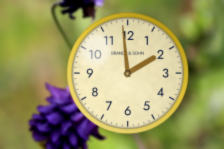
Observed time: 1:59
